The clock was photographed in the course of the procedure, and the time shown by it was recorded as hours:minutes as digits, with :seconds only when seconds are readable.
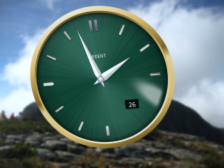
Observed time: 1:57
